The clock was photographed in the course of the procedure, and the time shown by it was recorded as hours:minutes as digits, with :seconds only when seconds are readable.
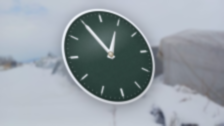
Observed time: 12:55
